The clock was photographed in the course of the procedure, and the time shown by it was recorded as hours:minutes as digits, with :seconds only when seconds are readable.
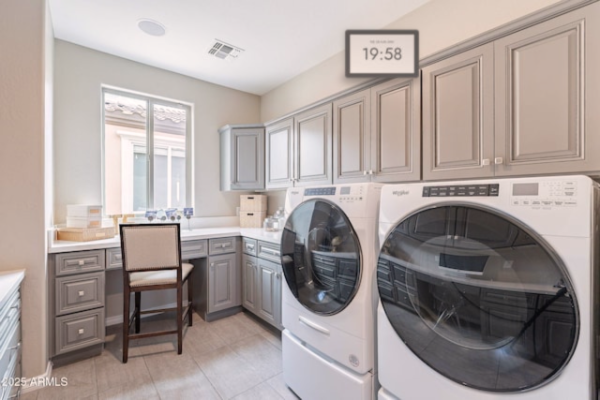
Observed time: 19:58
